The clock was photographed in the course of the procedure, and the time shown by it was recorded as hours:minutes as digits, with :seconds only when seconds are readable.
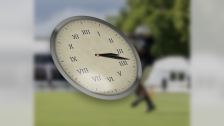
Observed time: 3:18
